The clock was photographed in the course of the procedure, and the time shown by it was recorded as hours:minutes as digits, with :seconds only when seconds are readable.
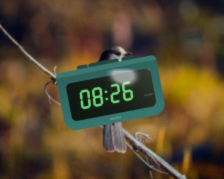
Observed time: 8:26
